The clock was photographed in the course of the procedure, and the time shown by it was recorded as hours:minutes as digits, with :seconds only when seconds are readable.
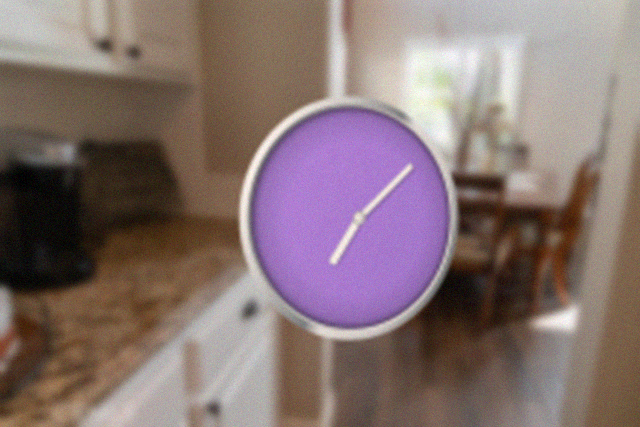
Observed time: 7:08
